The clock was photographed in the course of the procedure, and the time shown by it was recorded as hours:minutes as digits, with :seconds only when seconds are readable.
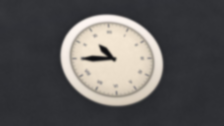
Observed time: 10:45
